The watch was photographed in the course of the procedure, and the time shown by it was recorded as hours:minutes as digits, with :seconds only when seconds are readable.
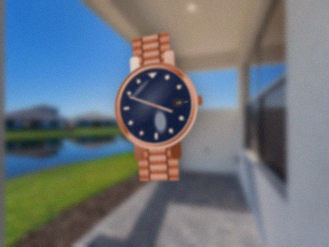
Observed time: 3:49
